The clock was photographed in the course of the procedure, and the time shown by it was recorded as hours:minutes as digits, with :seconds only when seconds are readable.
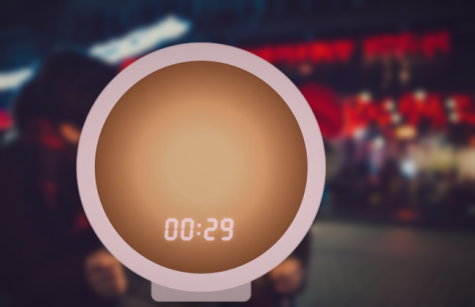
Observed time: 0:29
